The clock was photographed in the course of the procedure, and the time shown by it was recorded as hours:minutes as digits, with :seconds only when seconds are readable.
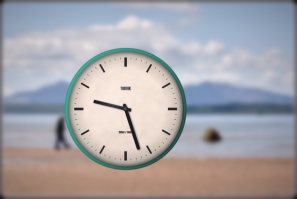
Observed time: 9:27
